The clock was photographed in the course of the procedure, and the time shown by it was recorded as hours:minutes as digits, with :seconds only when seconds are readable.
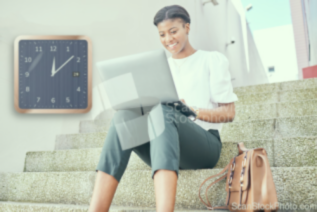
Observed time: 12:08
